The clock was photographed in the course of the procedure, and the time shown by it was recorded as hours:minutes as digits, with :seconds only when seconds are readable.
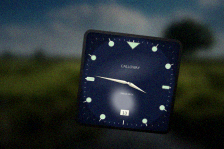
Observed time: 3:46
